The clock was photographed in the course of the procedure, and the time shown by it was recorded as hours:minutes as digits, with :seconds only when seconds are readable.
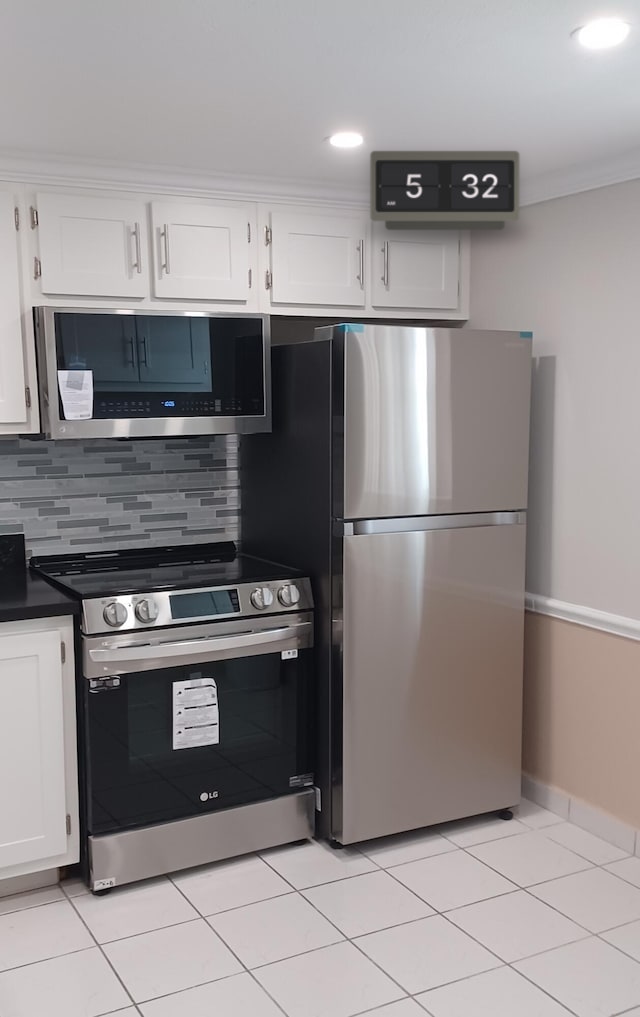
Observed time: 5:32
